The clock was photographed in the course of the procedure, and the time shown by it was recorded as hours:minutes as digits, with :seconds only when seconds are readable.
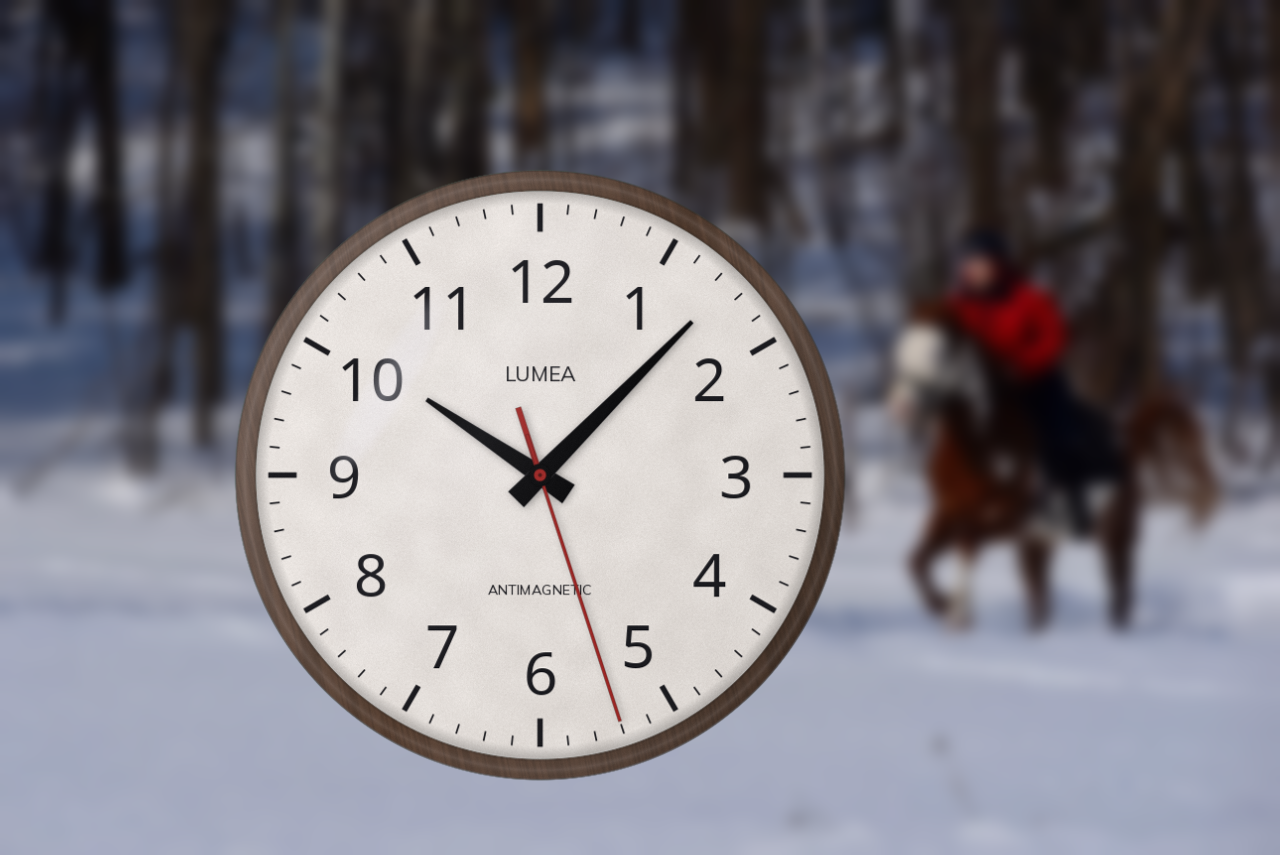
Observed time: 10:07:27
